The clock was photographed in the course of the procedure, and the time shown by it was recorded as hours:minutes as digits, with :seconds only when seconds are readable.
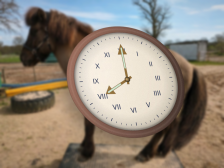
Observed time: 8:00
